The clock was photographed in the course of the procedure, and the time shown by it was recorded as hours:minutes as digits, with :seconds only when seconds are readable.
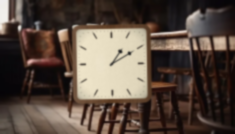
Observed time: 1:10
